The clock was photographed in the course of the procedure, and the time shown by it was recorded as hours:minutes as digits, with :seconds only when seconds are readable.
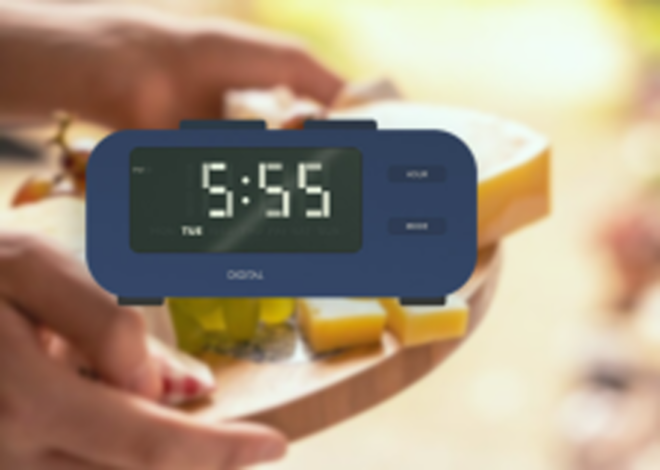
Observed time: 5:55
